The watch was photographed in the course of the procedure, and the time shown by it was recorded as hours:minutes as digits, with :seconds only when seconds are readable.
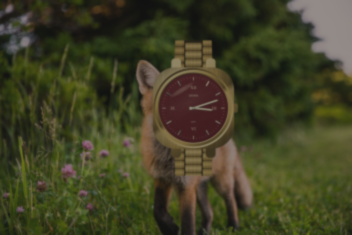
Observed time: 3:12
